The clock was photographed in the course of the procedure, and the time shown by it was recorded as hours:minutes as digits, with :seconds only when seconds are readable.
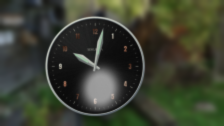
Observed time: 10:02
